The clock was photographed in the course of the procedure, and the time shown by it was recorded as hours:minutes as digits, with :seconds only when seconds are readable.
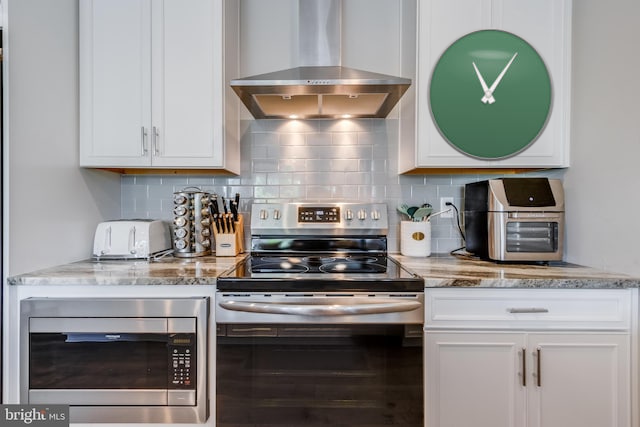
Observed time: 11:06
